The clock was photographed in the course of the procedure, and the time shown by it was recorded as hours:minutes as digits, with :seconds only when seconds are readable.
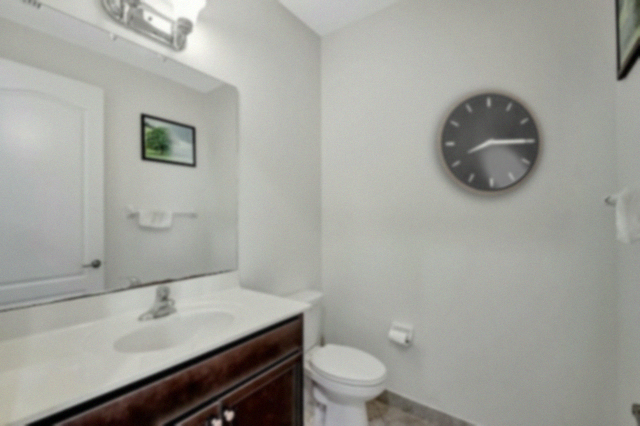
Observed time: 8:15
